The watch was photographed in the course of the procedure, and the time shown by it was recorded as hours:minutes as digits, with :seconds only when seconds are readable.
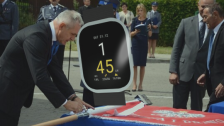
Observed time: 1:45
